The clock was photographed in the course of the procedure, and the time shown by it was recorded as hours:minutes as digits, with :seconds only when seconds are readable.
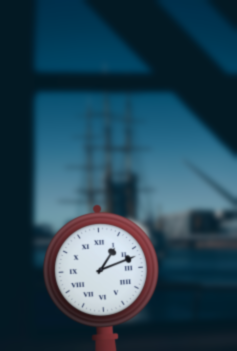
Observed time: 1:12
